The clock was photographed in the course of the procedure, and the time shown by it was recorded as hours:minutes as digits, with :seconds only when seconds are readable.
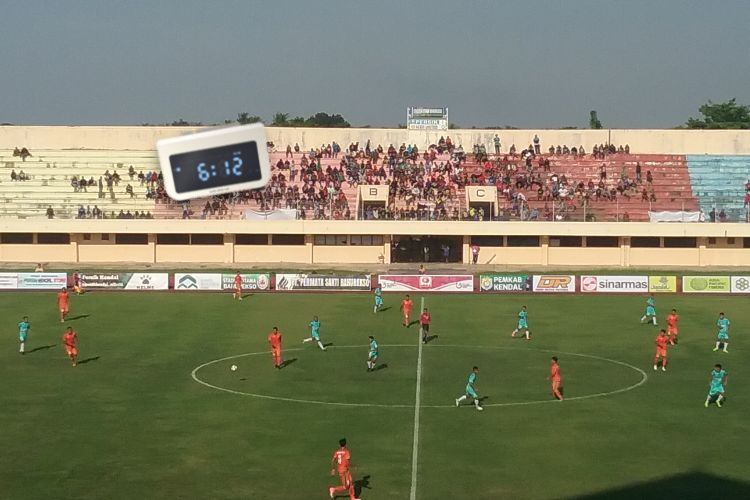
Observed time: 6:12
